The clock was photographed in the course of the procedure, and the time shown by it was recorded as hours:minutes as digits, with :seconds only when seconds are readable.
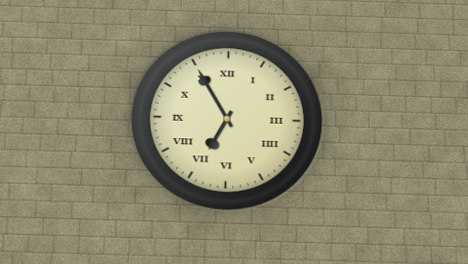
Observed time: 6:55
